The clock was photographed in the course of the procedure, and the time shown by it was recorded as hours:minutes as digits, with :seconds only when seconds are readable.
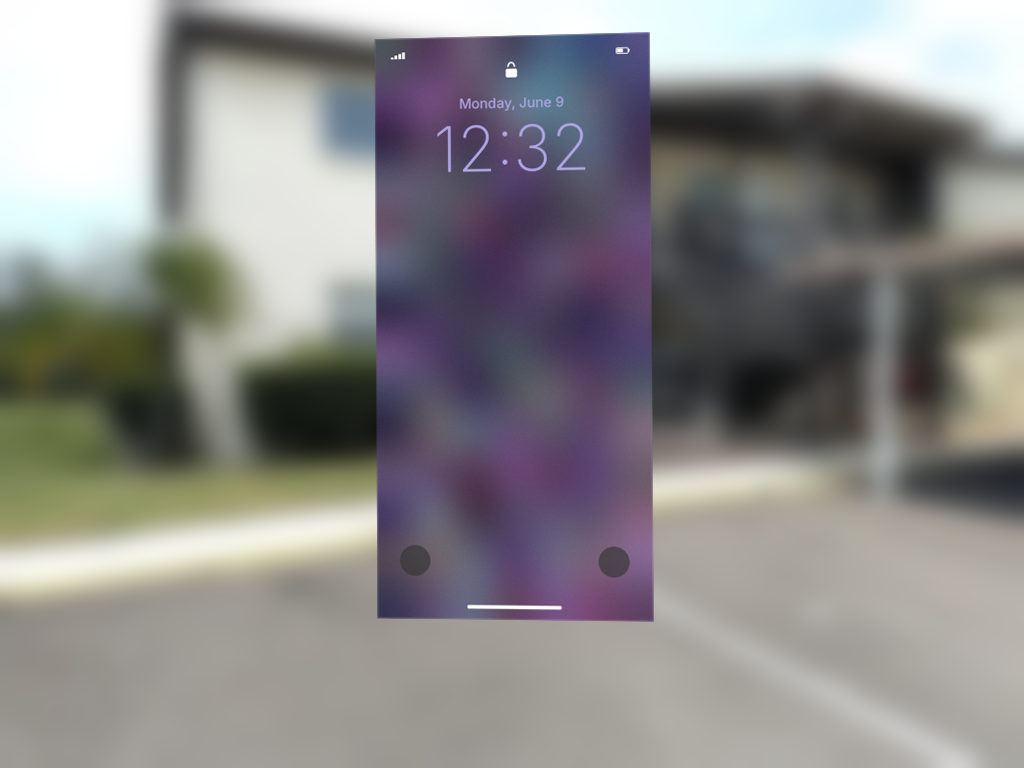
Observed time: 12:32
